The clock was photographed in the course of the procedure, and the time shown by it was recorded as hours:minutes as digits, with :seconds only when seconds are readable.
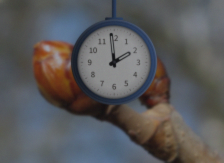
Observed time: 1:59
